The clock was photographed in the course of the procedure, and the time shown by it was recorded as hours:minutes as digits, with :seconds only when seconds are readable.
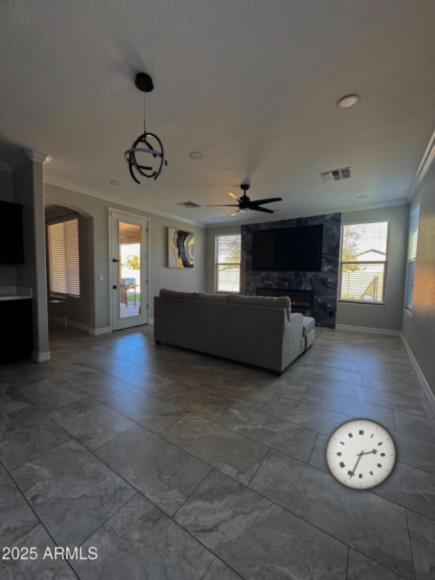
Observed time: 2:34
